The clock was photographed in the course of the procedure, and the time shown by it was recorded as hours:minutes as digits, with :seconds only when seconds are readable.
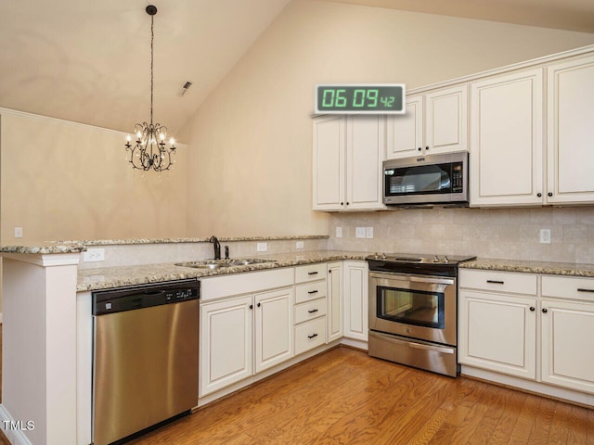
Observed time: 6:09:42
